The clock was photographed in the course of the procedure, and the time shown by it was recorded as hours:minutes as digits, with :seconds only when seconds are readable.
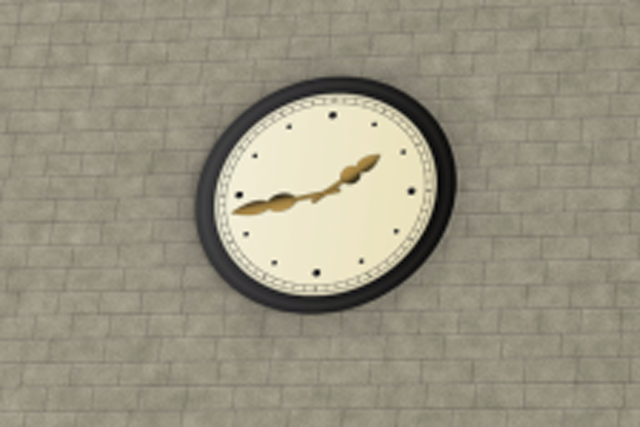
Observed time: 1:43
